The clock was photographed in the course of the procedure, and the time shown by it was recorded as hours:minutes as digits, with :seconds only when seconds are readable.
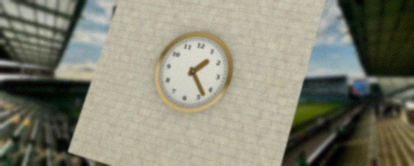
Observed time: 1:23
